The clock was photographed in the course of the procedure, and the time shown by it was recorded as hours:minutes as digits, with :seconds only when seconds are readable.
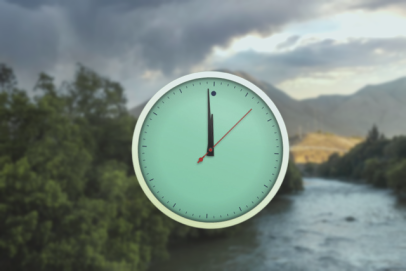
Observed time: 11:59:07
